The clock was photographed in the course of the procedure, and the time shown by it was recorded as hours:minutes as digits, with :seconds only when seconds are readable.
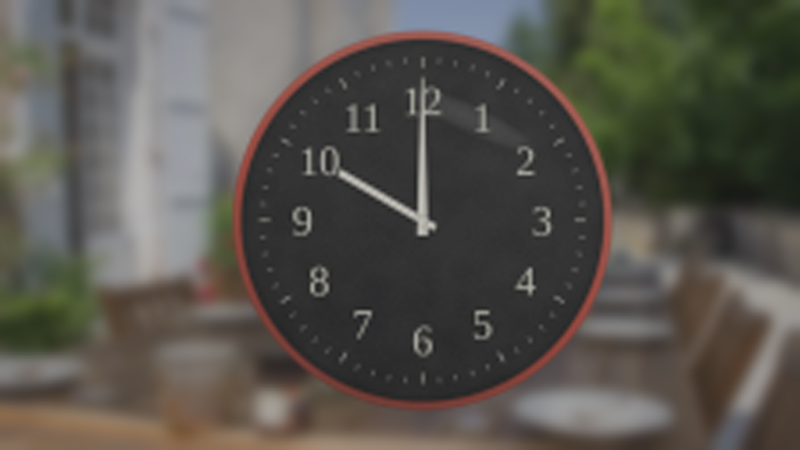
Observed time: 10:00
